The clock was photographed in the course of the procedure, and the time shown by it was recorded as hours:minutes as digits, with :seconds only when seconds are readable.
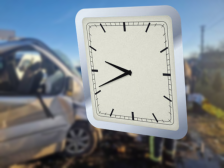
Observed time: 9:41
